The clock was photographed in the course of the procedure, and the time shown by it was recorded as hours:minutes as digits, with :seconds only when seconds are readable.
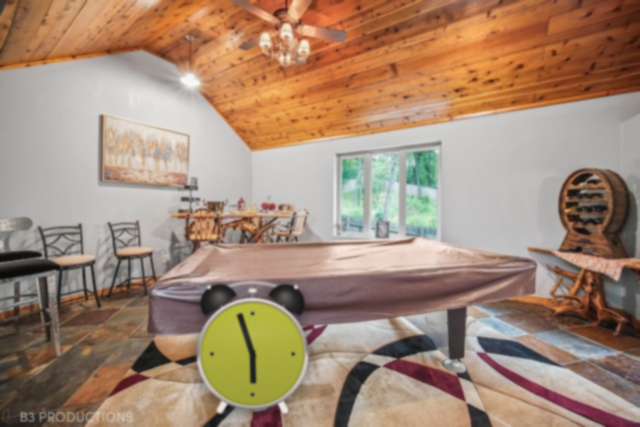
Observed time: 5:57
